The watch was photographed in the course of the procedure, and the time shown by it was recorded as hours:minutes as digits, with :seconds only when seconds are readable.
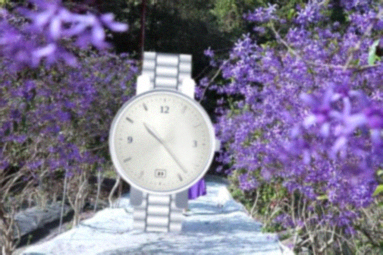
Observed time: 10:23
